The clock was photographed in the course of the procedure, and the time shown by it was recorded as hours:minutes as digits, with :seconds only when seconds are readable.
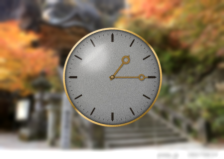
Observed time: 1:15
